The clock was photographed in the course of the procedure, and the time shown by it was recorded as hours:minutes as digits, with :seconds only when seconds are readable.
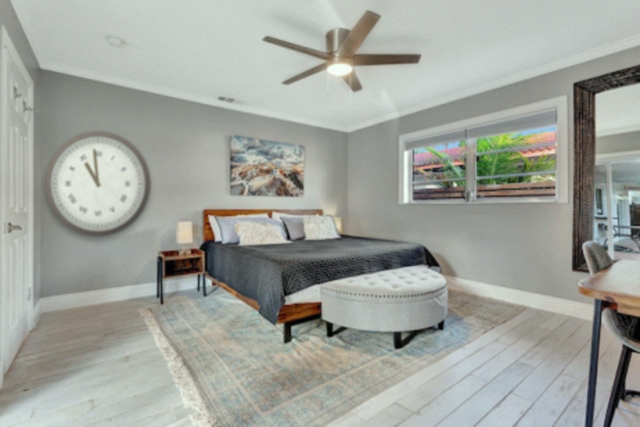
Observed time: 10:59
